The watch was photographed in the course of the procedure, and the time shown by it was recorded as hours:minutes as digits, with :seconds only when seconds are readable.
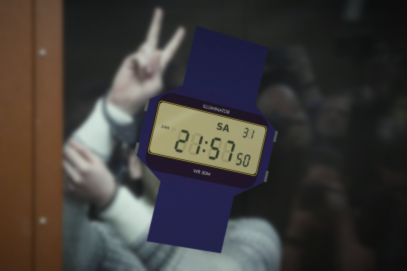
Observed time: 21:57:50
